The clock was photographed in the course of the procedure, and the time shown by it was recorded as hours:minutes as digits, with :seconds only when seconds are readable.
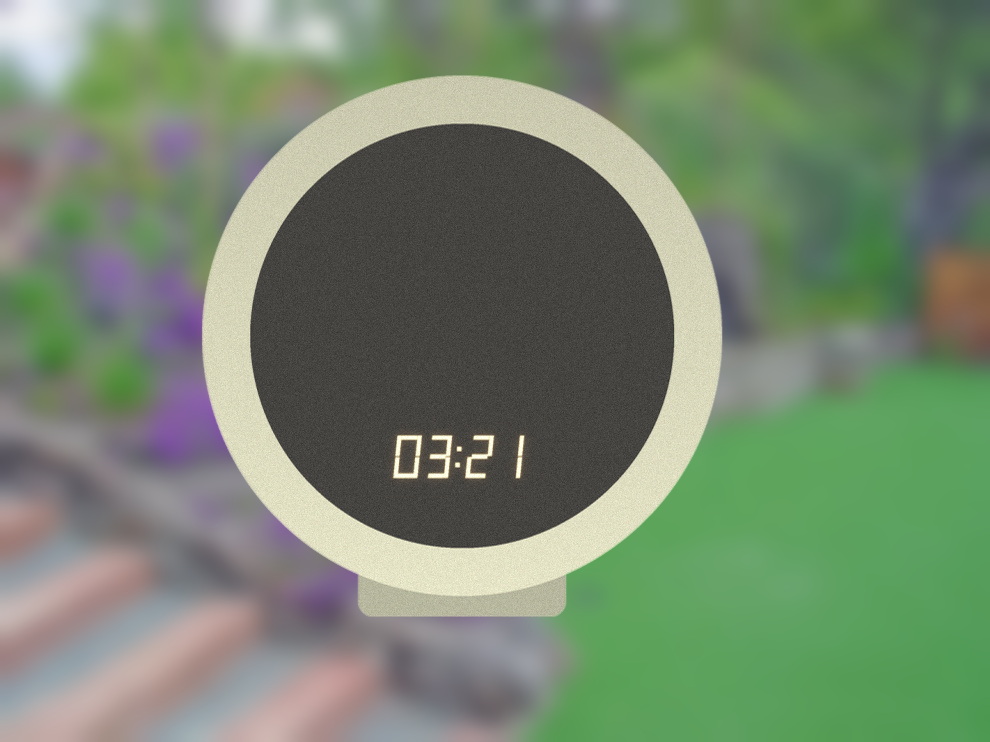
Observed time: 3:21
